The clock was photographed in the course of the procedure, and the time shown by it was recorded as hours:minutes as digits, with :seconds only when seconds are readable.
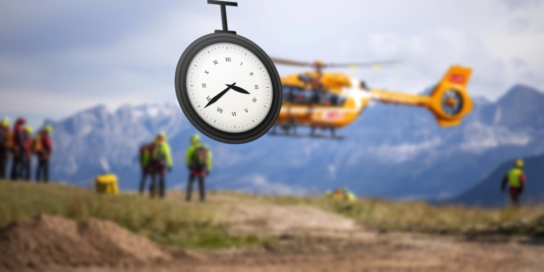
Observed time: 3:39
